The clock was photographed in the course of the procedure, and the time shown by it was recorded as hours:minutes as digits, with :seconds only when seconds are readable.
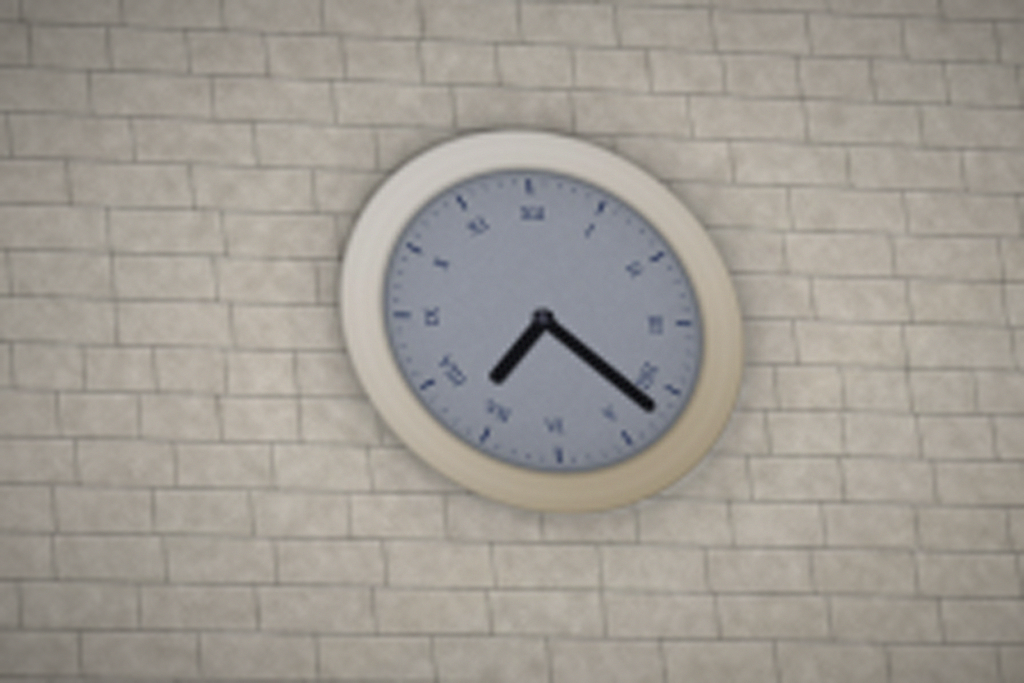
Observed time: 7:22
